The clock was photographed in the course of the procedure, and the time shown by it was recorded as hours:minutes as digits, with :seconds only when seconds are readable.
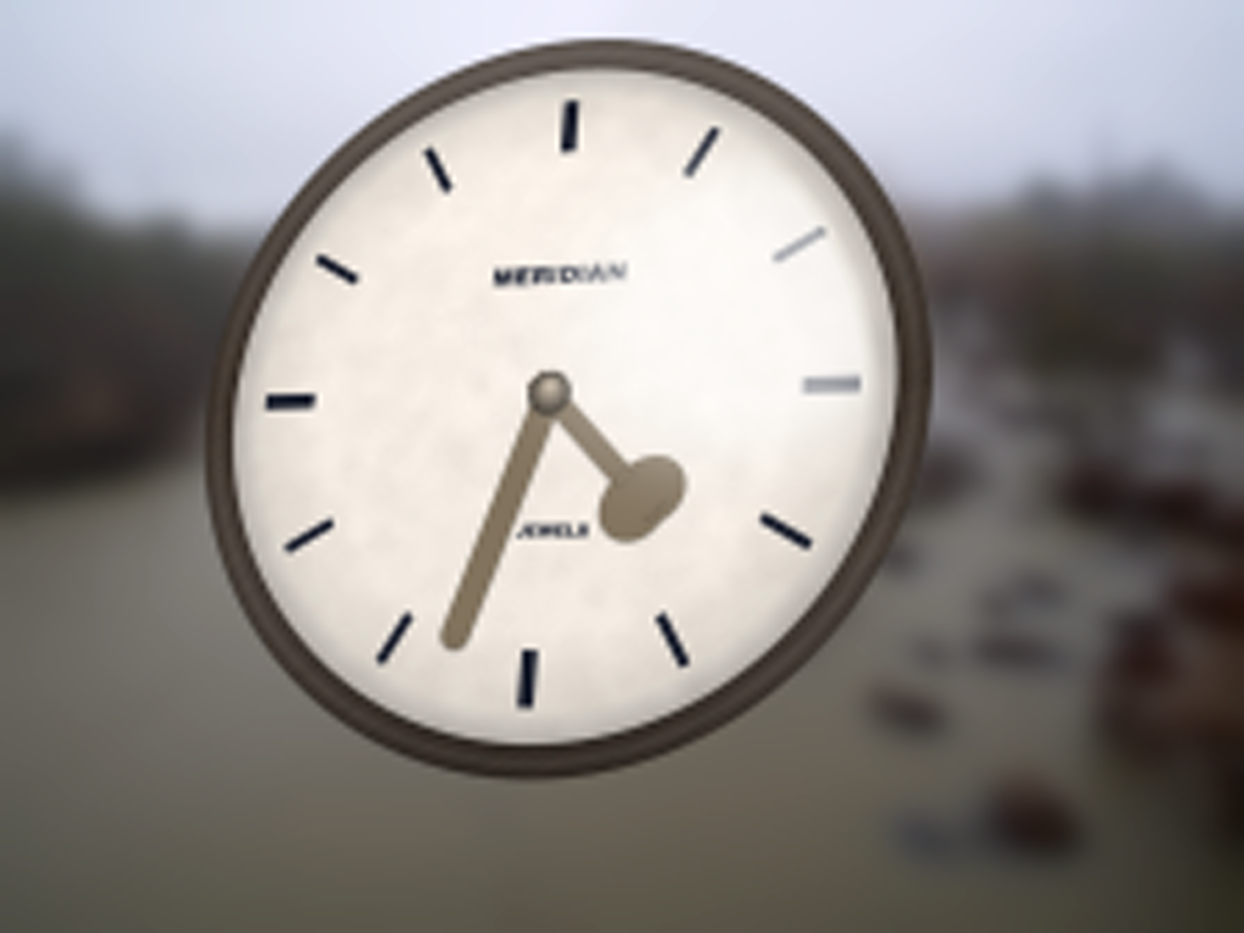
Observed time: 4:33
